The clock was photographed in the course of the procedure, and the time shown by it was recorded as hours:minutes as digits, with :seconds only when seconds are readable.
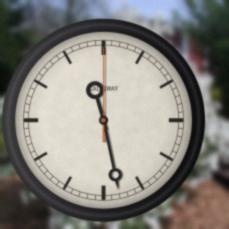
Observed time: 11:28:00
